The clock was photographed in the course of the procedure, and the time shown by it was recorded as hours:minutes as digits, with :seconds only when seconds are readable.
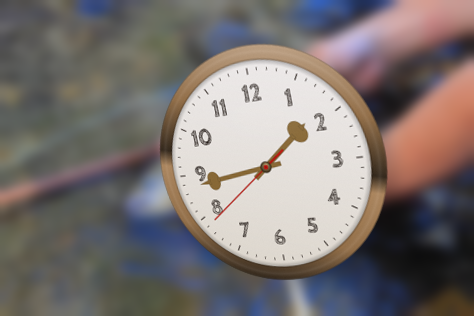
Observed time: 1:43:39
